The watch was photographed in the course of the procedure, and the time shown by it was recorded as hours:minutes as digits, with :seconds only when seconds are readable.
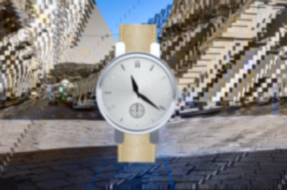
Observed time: 11:21
